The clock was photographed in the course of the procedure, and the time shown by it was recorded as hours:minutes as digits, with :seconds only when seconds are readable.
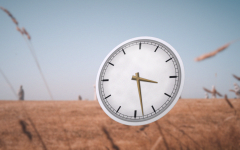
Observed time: 3:28
